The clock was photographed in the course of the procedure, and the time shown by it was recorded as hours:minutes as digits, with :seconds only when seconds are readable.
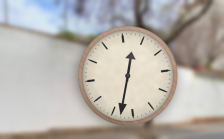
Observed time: 12:33
